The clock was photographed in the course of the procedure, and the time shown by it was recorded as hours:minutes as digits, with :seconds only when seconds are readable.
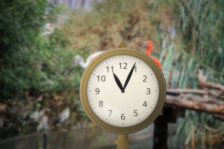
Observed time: 11:04
